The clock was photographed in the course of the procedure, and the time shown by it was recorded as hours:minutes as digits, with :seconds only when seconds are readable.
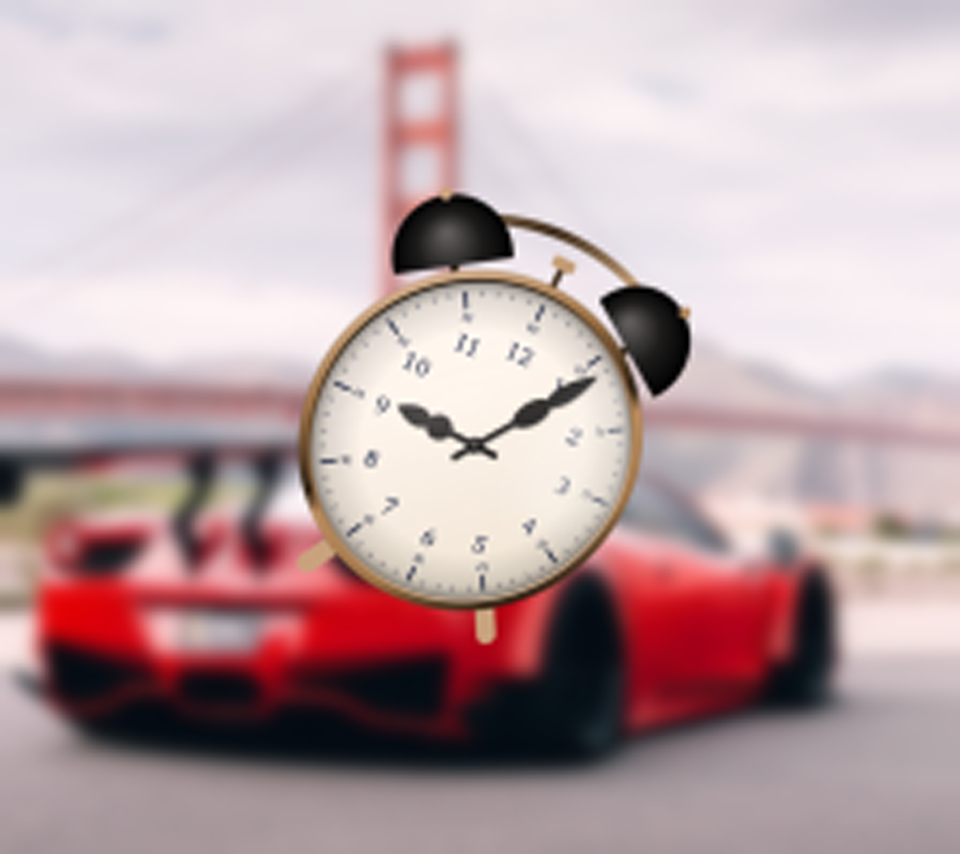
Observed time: 9:06
